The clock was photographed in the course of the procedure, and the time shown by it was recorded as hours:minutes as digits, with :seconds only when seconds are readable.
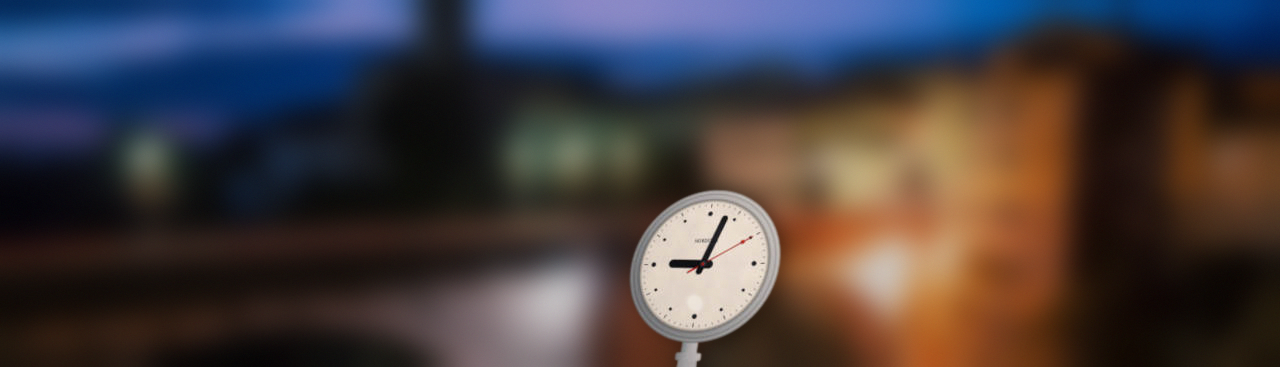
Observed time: 9:03:10
